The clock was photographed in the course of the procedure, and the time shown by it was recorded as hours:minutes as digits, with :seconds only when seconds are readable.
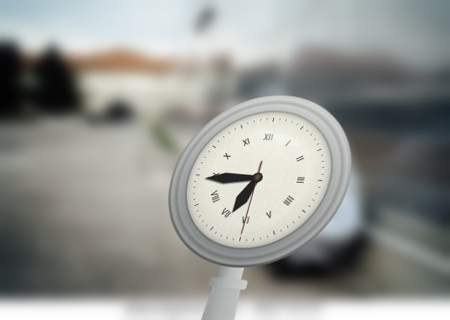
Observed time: 6:44:30
